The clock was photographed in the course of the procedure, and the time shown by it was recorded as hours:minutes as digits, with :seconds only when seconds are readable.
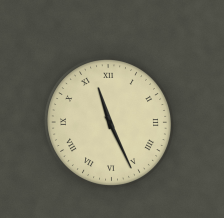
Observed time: 11:26
